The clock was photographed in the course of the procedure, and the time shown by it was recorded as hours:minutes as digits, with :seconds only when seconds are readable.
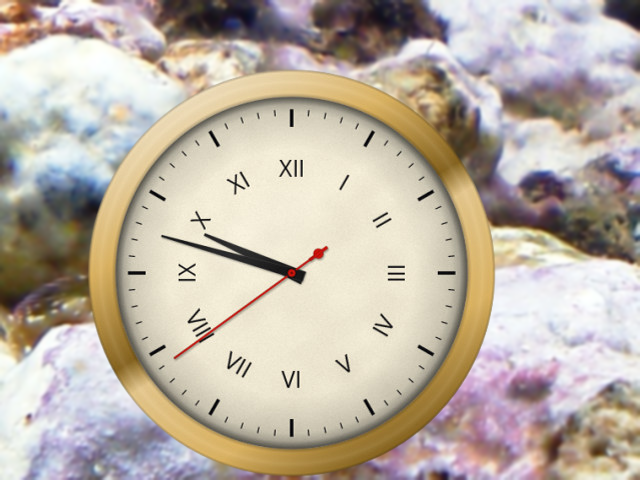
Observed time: 9:47:39
